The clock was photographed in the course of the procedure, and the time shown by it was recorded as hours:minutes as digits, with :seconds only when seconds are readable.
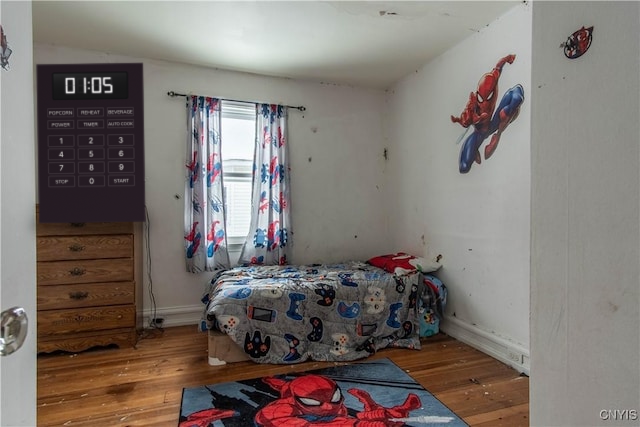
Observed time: 1:05
